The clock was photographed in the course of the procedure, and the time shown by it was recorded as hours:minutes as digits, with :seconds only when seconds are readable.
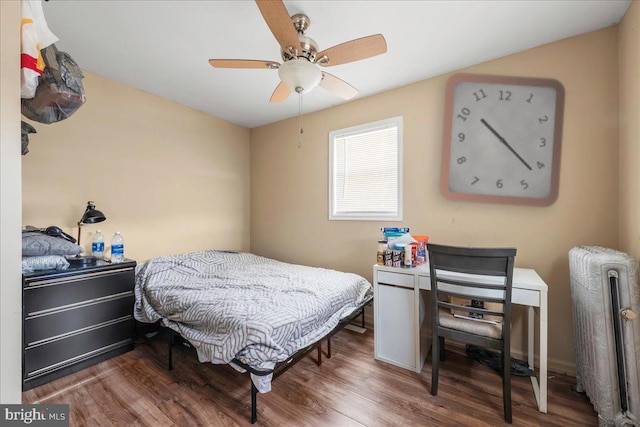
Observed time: 10:22
